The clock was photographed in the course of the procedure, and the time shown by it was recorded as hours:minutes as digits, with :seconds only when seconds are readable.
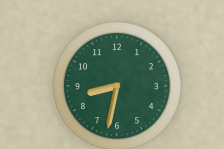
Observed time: 8:32
